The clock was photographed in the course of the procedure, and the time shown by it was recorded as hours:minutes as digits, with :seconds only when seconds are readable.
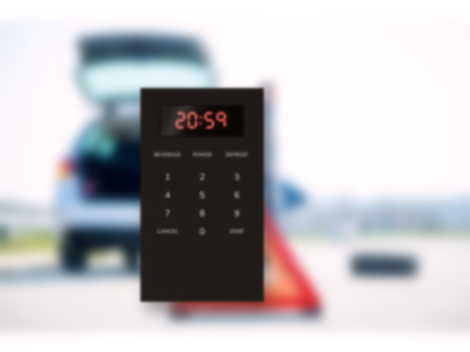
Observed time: 20:59
